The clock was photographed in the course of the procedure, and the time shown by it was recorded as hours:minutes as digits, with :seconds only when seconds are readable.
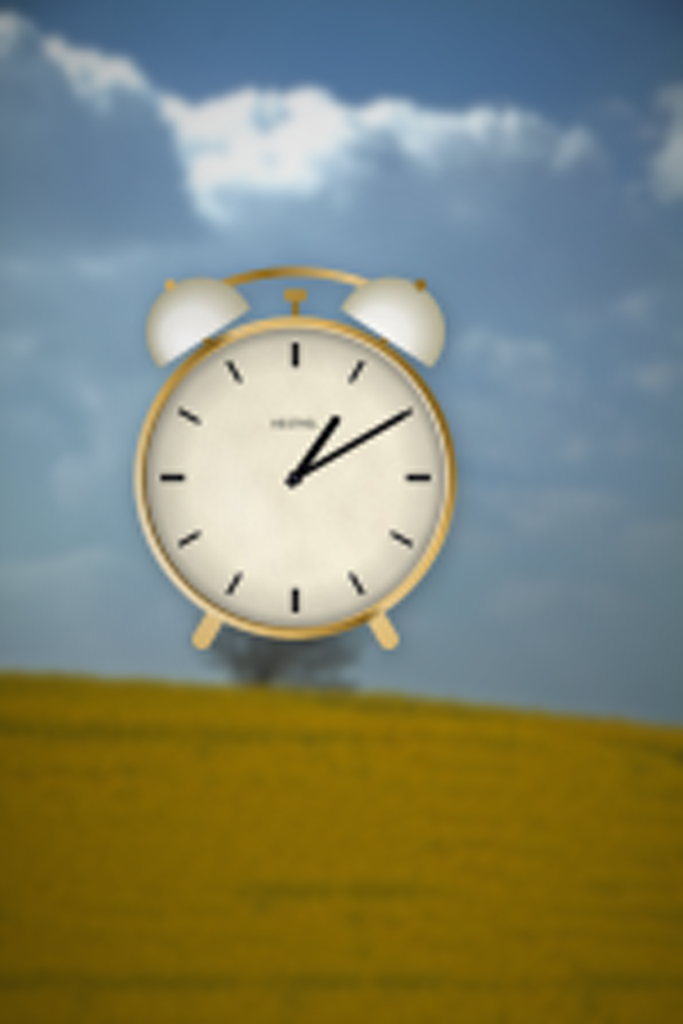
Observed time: 1:10
